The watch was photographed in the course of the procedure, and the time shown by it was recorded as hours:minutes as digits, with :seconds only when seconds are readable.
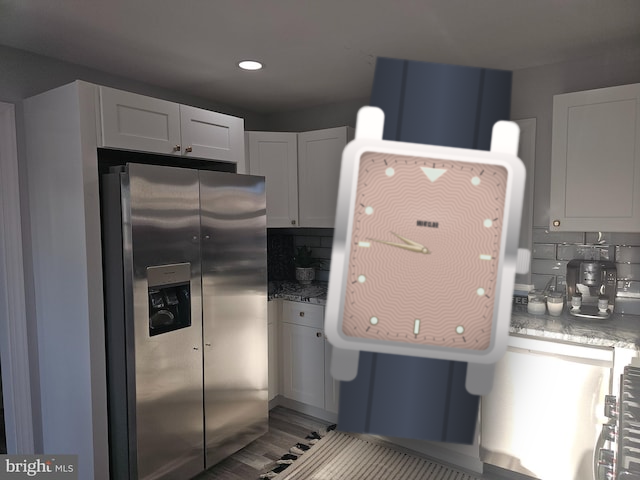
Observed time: 9:46
